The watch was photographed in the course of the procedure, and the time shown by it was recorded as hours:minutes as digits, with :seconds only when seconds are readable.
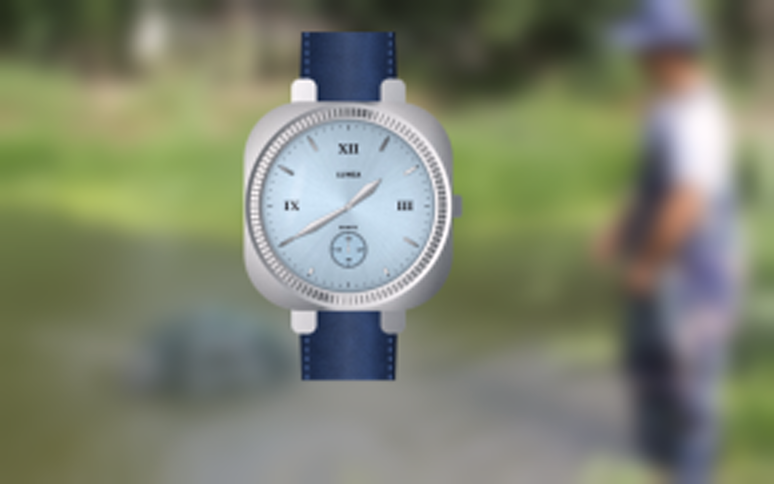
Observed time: 1:40
